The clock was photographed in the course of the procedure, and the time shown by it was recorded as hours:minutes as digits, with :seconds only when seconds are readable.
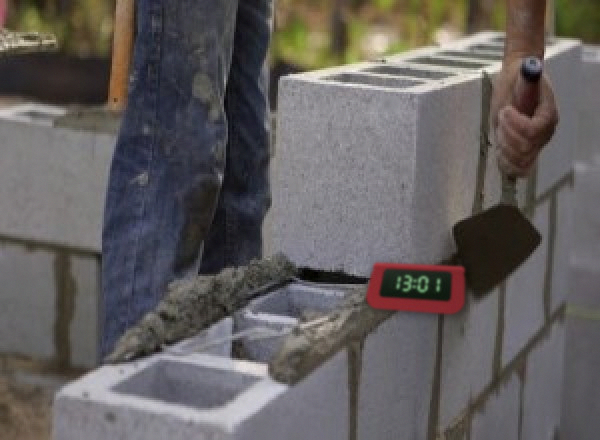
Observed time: 13:01
